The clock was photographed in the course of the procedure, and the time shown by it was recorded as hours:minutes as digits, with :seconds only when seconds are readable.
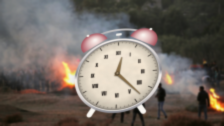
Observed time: 12:23
